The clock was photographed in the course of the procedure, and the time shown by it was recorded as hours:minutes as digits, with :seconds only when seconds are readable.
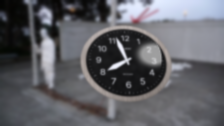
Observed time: 7:57
